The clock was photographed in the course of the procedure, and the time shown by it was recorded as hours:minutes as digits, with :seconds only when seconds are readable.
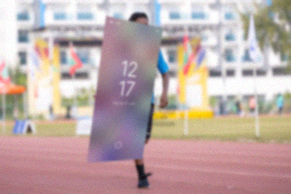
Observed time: 12:17
